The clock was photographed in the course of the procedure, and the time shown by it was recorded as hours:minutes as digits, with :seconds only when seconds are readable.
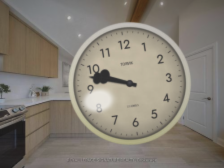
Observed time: 9:48
